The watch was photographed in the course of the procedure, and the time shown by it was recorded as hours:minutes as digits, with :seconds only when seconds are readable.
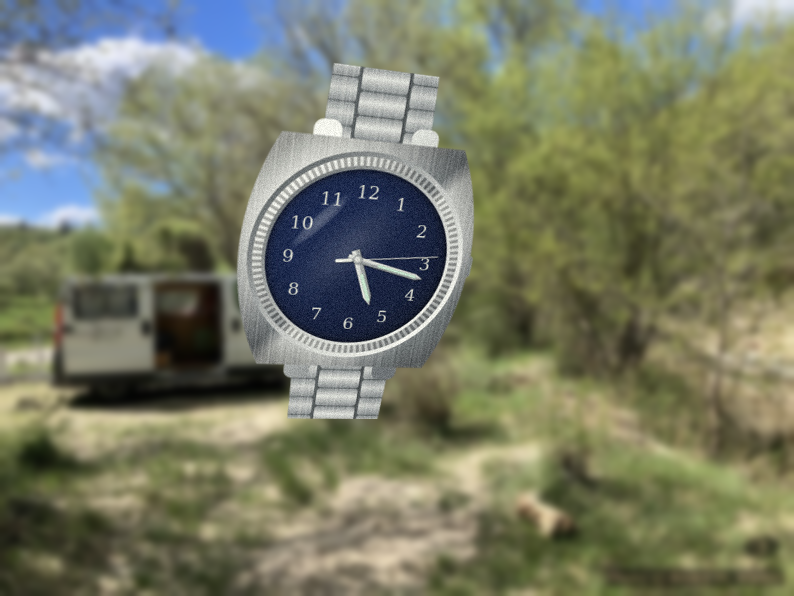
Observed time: 5:17:14
